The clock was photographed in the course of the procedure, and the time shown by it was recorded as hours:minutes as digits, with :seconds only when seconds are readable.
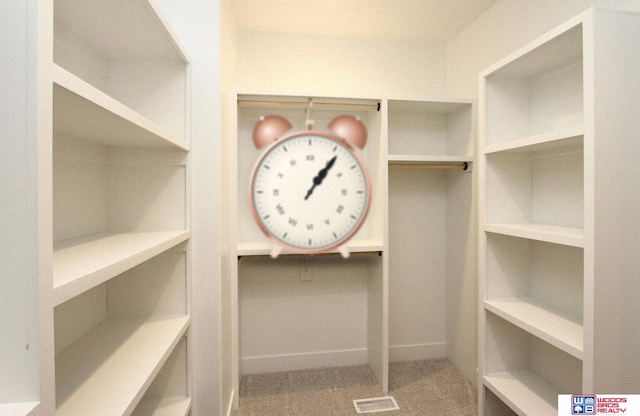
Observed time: 1:06
